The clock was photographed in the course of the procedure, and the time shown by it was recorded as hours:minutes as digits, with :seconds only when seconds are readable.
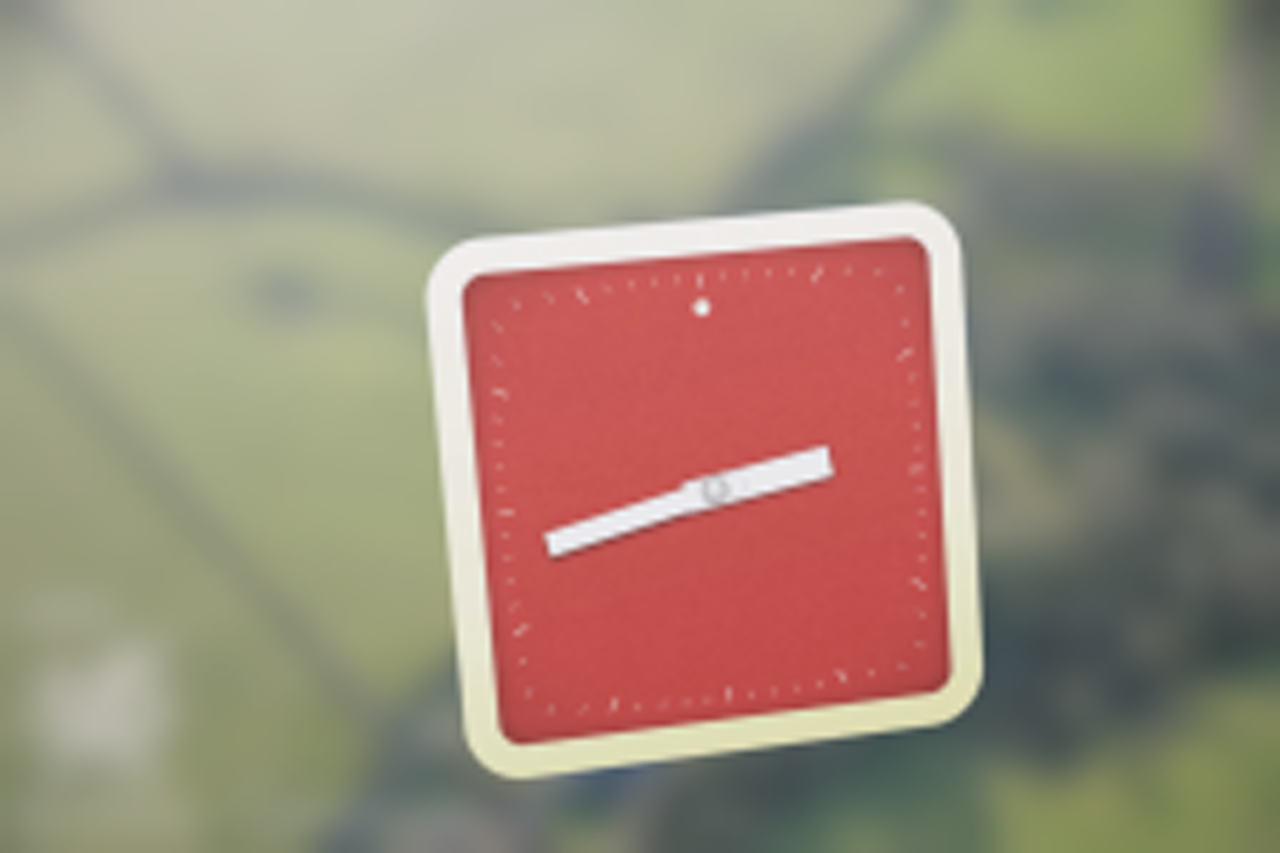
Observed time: 2:43
